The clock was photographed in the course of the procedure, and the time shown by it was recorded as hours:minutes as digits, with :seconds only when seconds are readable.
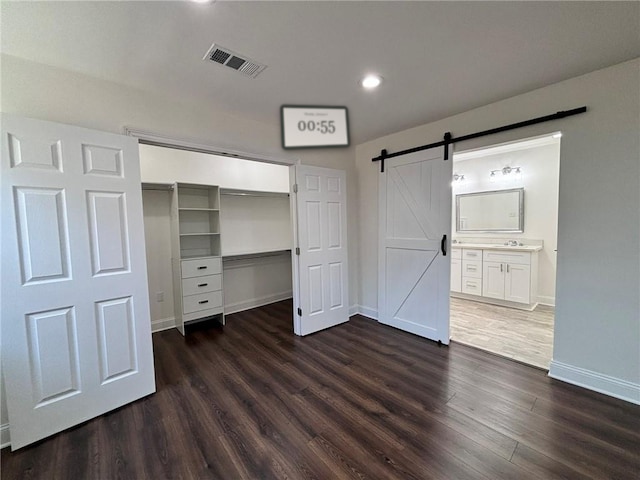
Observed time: 0:55
